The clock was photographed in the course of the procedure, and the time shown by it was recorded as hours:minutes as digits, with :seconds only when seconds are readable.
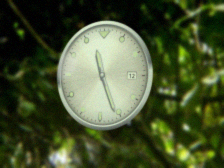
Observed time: 11:26
